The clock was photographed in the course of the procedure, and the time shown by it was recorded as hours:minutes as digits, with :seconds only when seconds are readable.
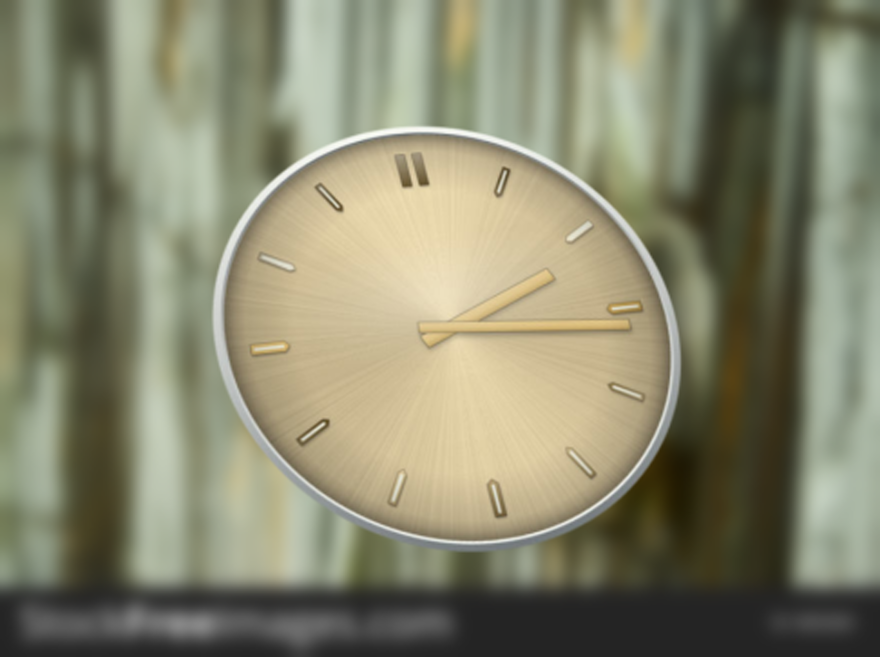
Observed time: 2:16
